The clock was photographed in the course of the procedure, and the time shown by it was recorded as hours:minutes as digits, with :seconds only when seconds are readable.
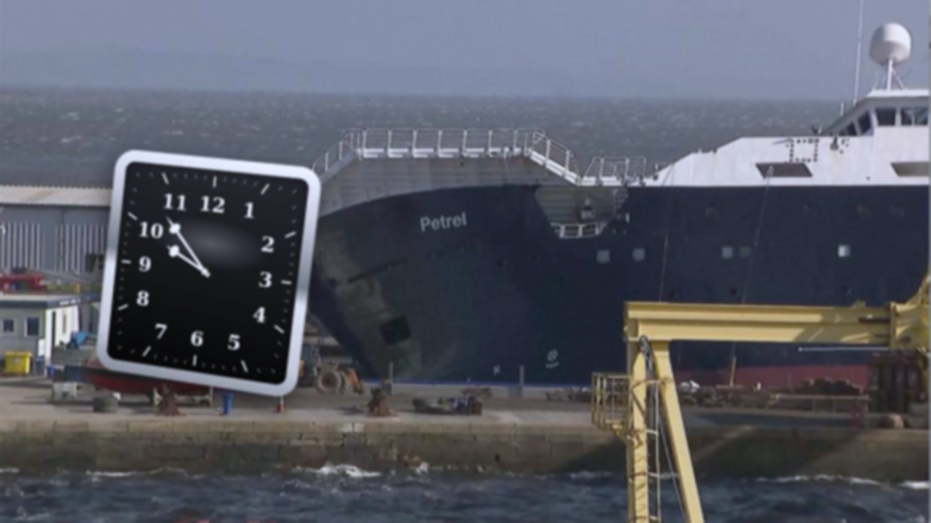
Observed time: 9:53
